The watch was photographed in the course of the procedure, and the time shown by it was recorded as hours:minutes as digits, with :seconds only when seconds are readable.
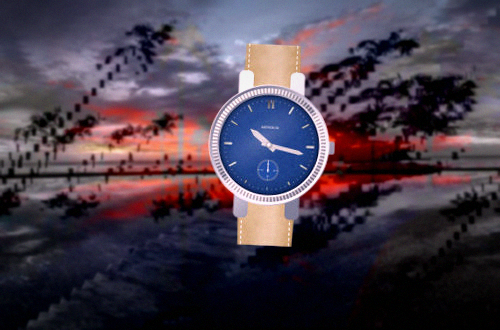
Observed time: 10:17
